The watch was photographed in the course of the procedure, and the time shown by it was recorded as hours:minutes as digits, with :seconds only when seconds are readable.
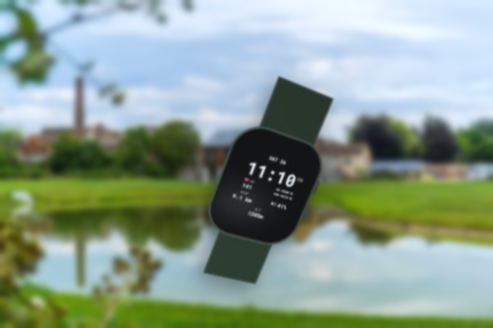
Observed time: 11:10
